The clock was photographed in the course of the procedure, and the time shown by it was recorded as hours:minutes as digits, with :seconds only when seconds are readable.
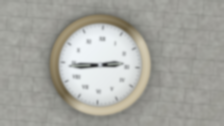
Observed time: 2:44
